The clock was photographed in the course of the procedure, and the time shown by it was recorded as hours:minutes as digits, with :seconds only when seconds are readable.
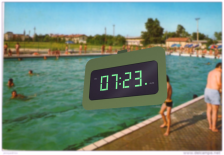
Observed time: 7:23
